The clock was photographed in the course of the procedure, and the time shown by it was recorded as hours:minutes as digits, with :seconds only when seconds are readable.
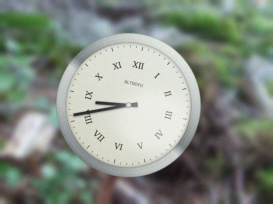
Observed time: 8:41
